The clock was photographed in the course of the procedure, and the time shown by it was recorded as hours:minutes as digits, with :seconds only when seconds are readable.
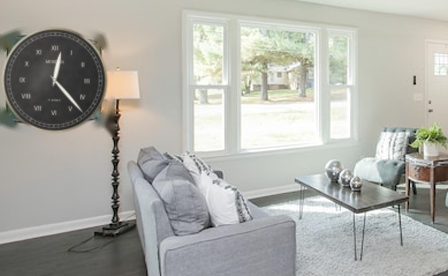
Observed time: 12:23
